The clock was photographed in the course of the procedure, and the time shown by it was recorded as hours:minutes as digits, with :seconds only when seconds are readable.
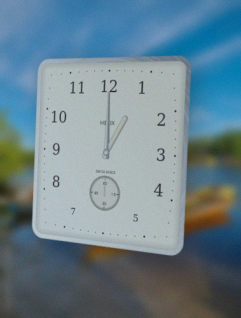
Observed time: 1:00
